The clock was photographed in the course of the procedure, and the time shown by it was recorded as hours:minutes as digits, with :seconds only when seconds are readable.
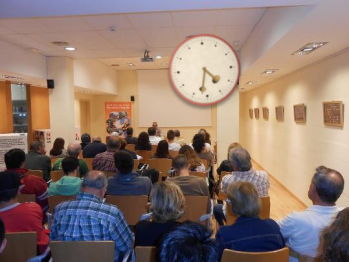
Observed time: 4:32
